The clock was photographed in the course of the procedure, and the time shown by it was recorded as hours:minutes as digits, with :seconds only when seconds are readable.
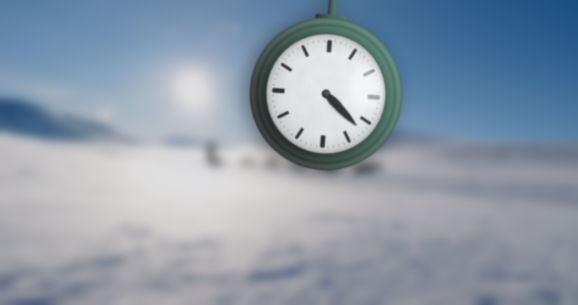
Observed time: 4:22
